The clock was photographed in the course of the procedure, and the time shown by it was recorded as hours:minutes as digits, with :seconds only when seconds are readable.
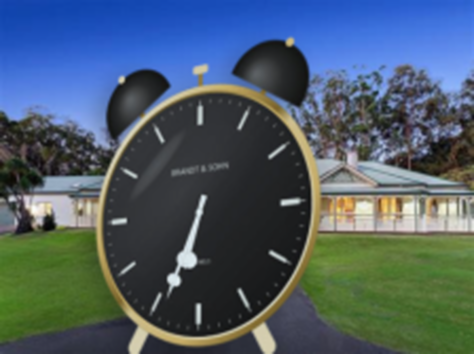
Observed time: 6:34
